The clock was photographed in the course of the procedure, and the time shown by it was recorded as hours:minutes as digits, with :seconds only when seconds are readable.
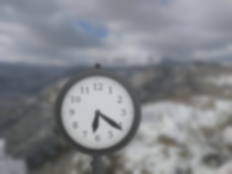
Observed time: 6:21
